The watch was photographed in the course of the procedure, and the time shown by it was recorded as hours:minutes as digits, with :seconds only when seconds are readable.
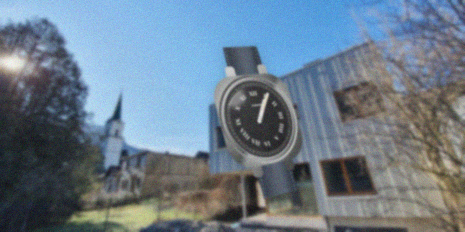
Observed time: 1:06
